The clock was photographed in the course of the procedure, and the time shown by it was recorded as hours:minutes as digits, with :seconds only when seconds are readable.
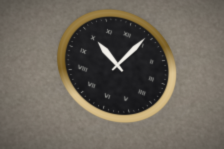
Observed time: 10:04
